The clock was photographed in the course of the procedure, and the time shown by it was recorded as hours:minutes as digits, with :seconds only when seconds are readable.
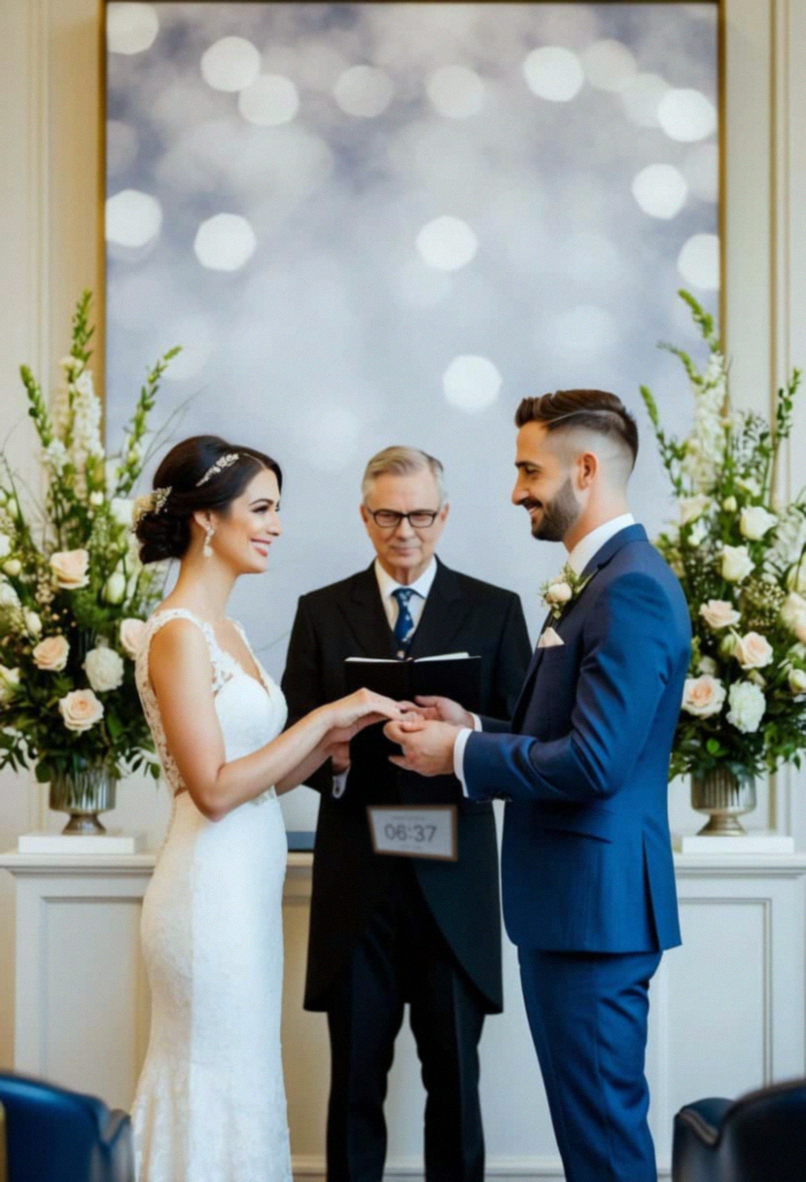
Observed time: 6:37
